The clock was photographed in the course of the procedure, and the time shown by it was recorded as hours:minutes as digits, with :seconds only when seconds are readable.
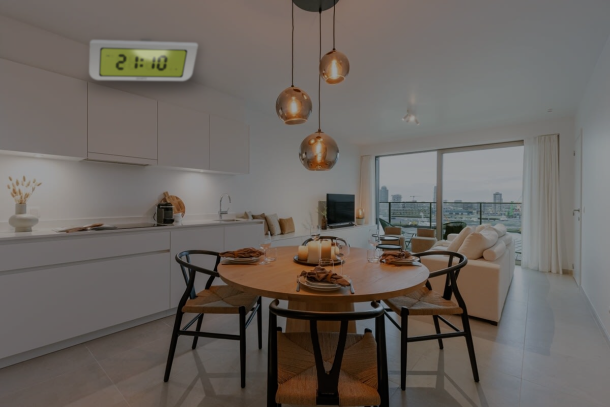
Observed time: 21:10
